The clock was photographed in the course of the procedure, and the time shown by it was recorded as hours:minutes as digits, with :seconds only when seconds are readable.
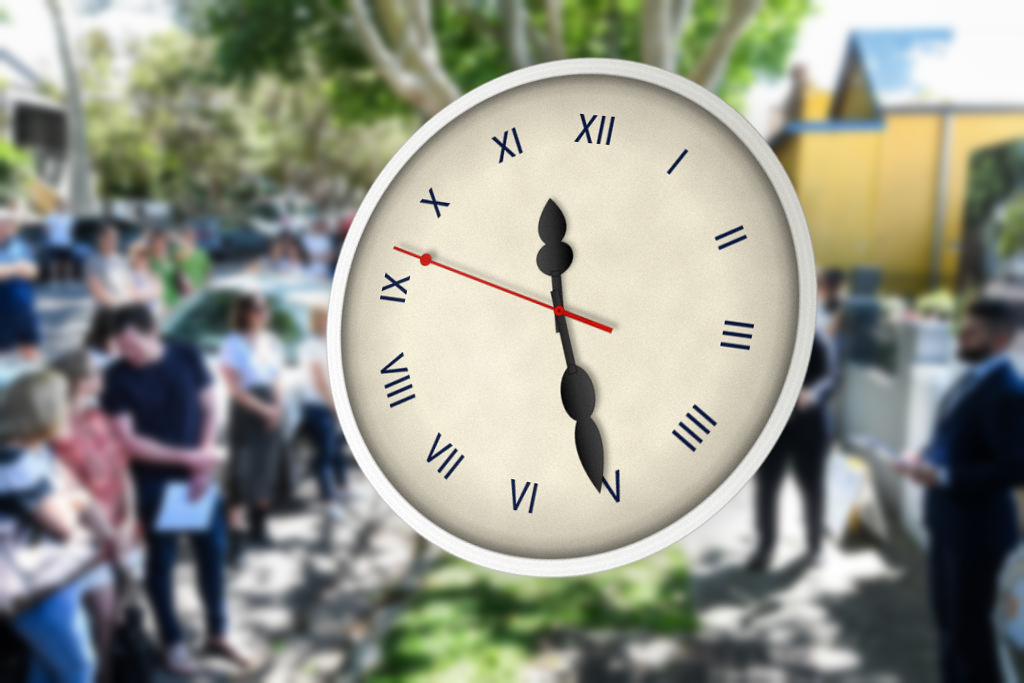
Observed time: 11:25:47
